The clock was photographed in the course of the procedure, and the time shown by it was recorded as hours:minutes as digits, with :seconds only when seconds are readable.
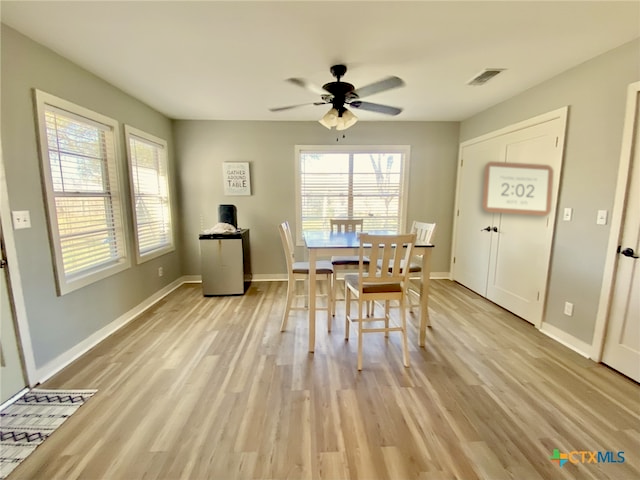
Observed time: 2:02
